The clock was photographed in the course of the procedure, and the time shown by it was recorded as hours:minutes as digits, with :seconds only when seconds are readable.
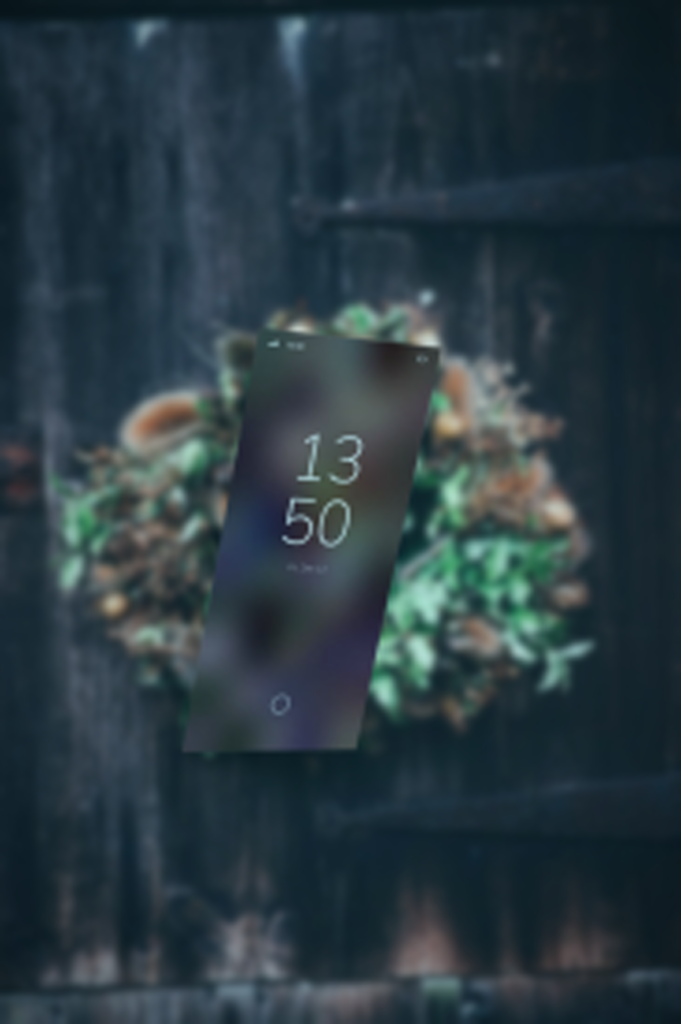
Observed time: 13:50
